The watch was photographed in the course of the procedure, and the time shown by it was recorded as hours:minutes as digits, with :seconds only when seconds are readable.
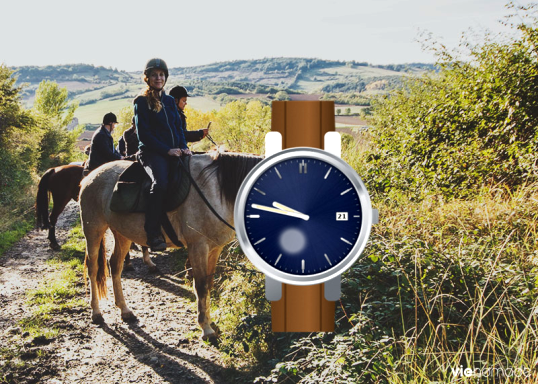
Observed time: 9:47
